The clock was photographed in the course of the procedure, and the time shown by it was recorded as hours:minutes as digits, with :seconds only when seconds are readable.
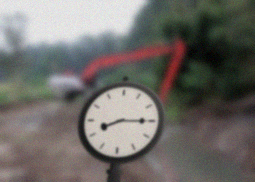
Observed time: 8:15
